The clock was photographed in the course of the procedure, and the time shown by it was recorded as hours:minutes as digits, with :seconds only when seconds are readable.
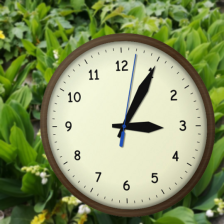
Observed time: 3:05:02
